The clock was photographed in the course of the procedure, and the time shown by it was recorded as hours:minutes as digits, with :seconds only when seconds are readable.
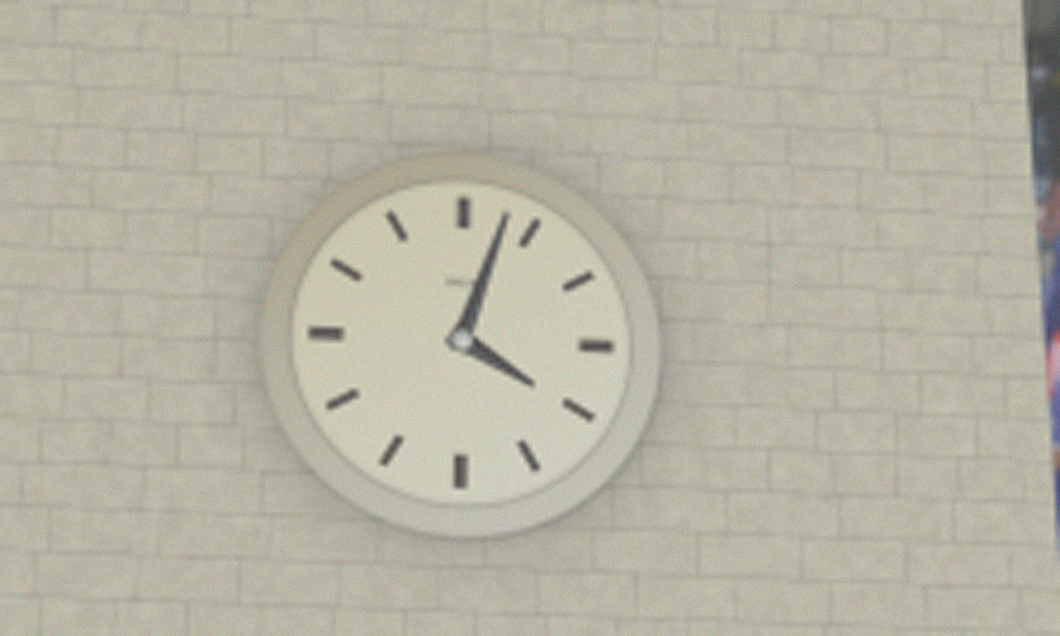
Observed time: 4:03
